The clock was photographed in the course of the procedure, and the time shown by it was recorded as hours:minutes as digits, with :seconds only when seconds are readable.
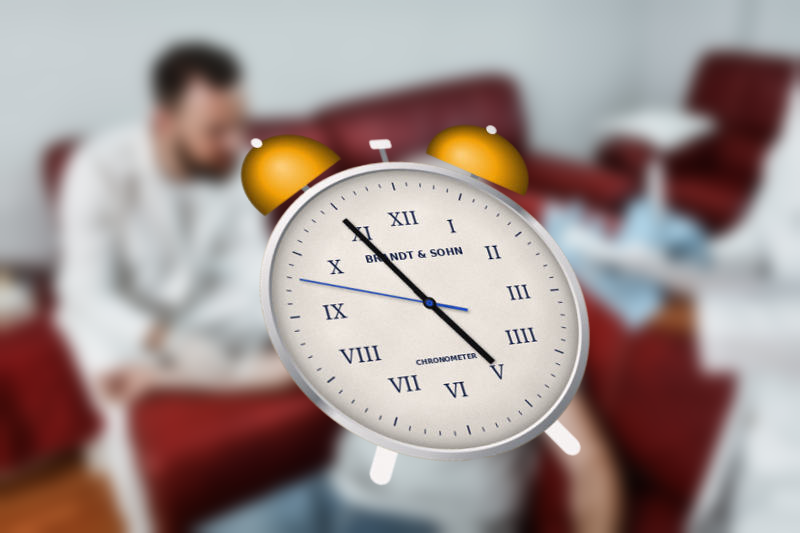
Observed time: 4:54:48
